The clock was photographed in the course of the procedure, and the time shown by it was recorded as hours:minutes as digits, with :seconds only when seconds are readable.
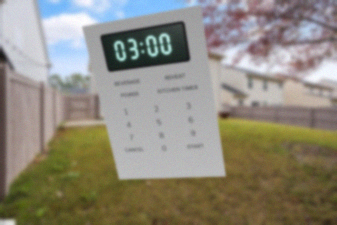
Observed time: 3:00
